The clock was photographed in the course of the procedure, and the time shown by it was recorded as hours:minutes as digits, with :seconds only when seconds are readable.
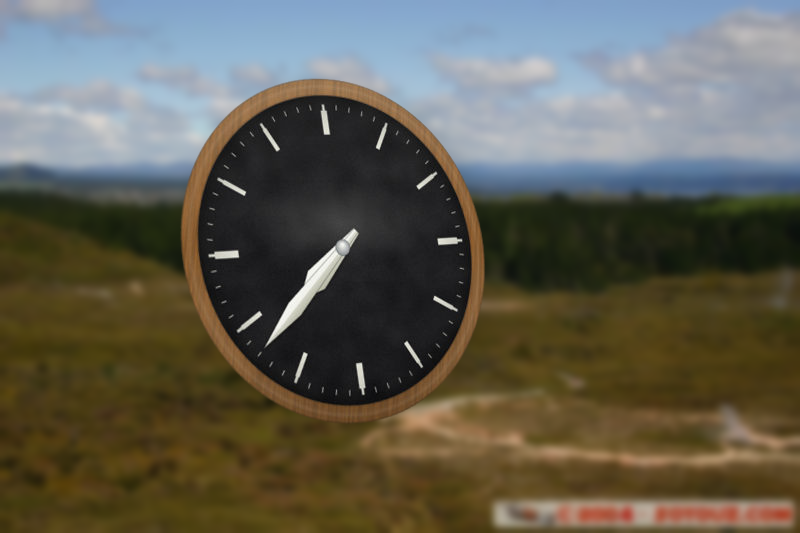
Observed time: 7:38
